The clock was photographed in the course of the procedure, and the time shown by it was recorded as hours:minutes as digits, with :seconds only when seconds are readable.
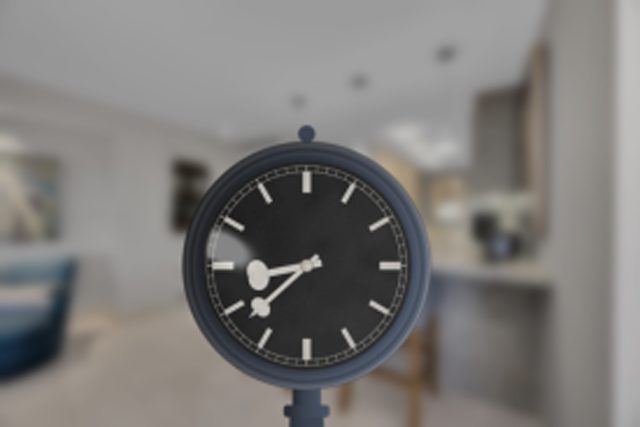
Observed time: 8:38
